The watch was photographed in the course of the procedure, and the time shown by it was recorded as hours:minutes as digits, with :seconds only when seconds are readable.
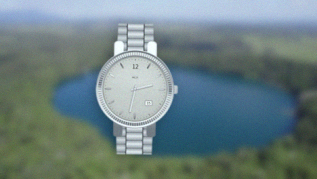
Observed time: 2:32
